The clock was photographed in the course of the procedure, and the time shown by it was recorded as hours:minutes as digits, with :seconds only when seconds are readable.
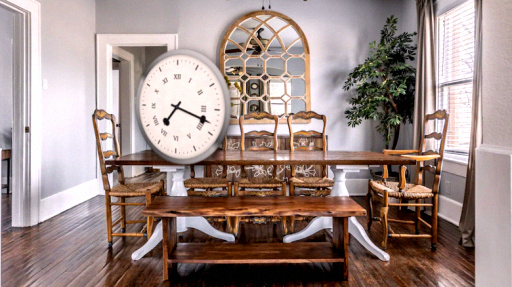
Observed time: 7:18
